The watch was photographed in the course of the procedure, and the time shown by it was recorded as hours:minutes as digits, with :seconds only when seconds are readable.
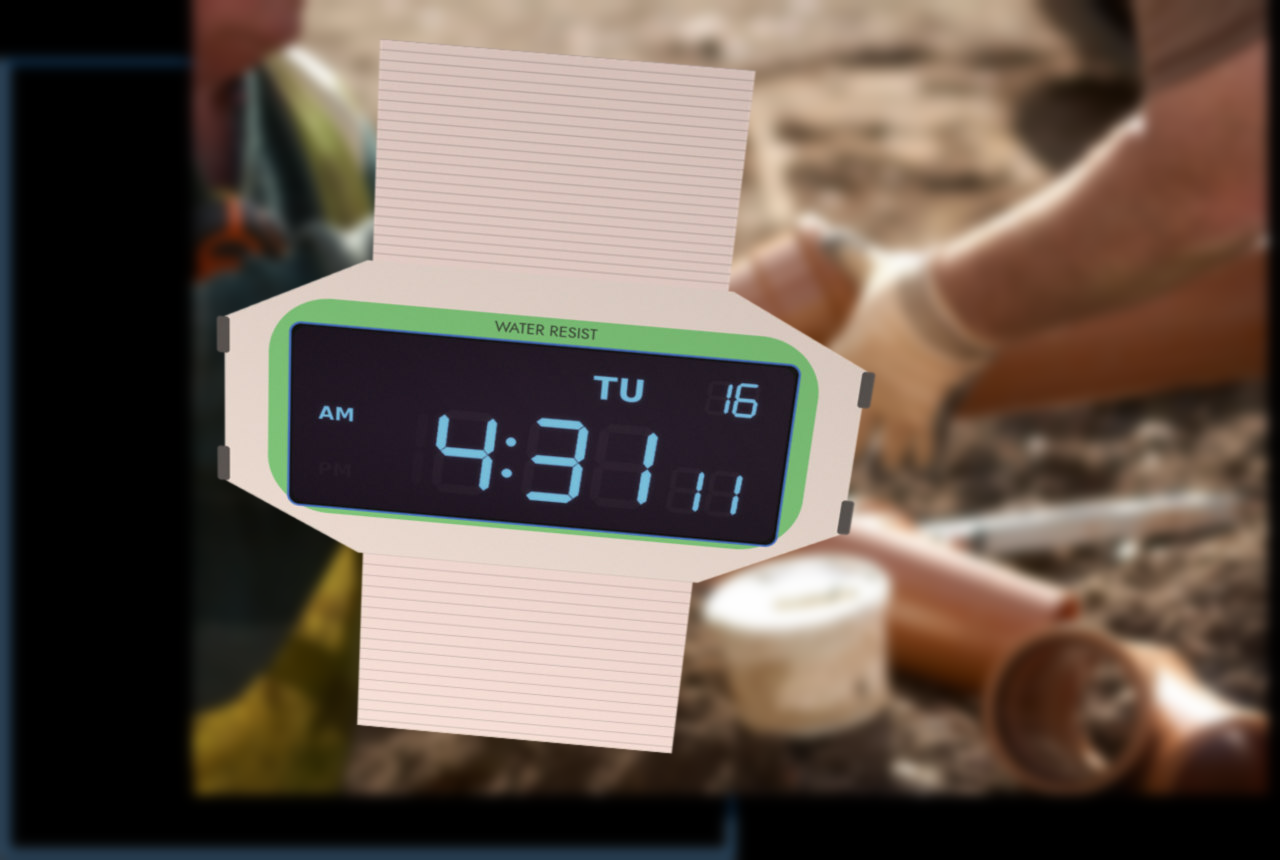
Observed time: 4:31:11
